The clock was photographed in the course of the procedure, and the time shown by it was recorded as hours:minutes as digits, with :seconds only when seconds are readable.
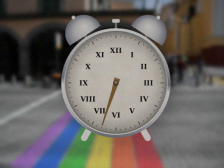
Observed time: 6:33
